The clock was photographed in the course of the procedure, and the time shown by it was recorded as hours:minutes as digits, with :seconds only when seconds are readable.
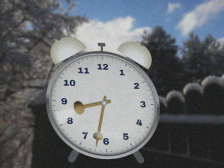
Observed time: 8:32
